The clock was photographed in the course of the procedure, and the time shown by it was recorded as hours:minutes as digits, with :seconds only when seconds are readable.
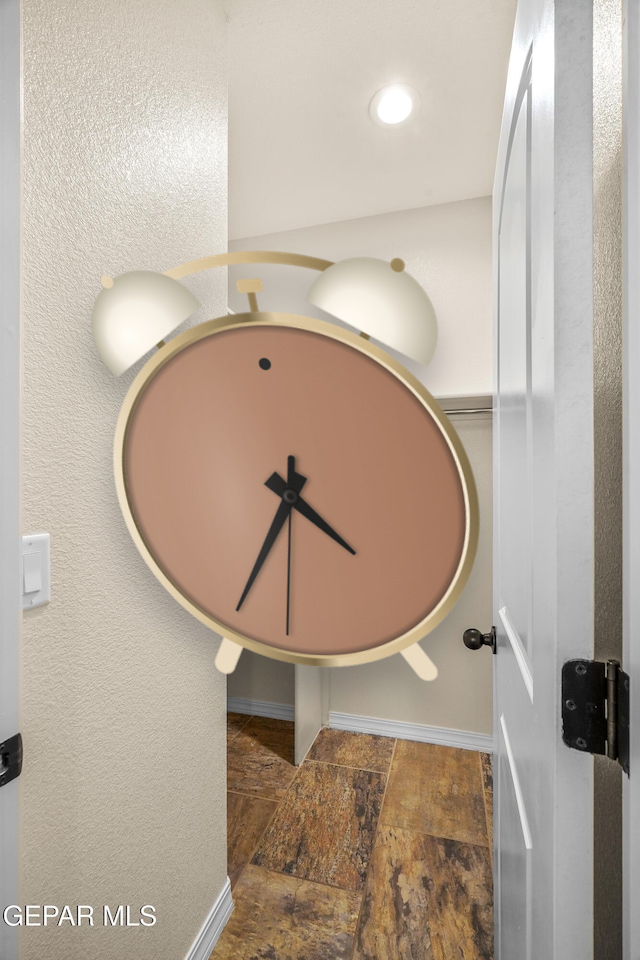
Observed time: 4:35:32
